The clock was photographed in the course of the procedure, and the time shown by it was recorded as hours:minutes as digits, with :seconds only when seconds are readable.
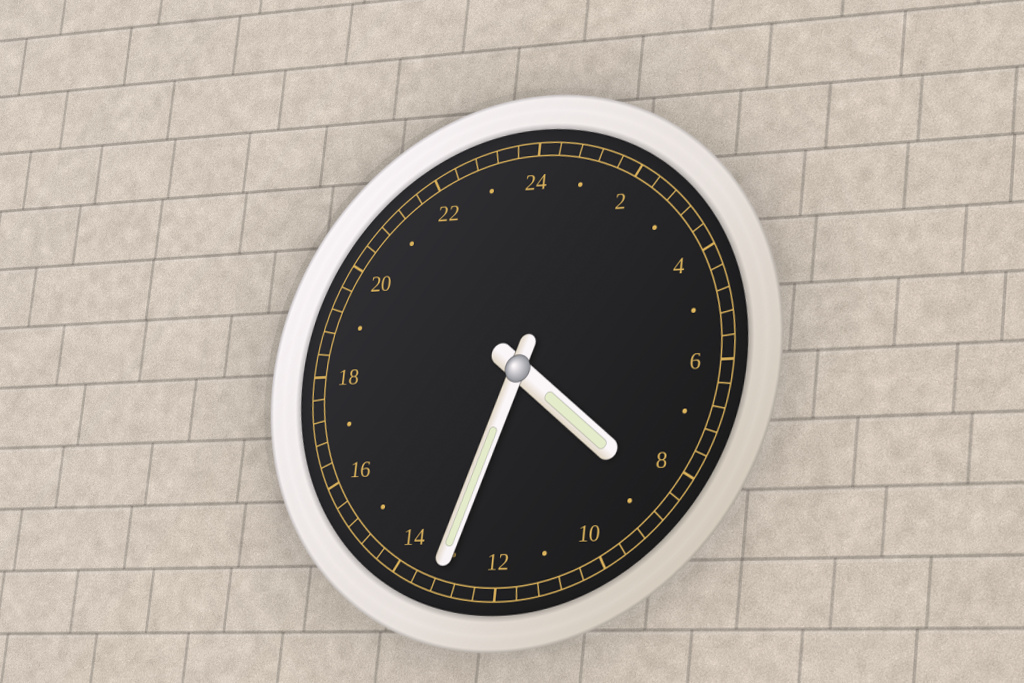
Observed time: 8:33
